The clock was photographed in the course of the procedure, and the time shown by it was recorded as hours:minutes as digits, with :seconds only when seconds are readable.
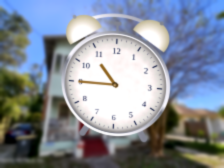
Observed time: 10:45
